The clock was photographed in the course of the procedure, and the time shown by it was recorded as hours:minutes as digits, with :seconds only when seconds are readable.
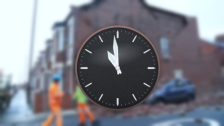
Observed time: 10:59
